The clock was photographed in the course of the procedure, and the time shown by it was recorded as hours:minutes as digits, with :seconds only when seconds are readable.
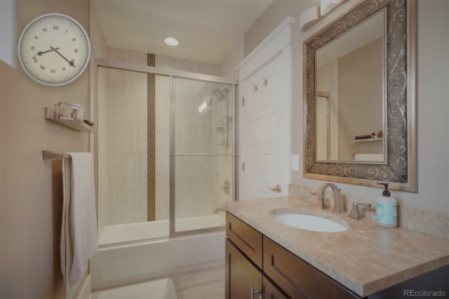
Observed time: 8:21
